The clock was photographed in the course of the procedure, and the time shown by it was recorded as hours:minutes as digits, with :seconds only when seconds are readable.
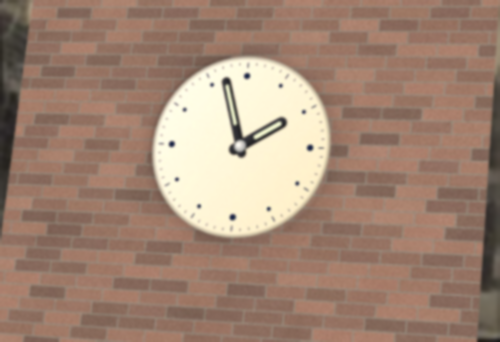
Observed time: 1:57
